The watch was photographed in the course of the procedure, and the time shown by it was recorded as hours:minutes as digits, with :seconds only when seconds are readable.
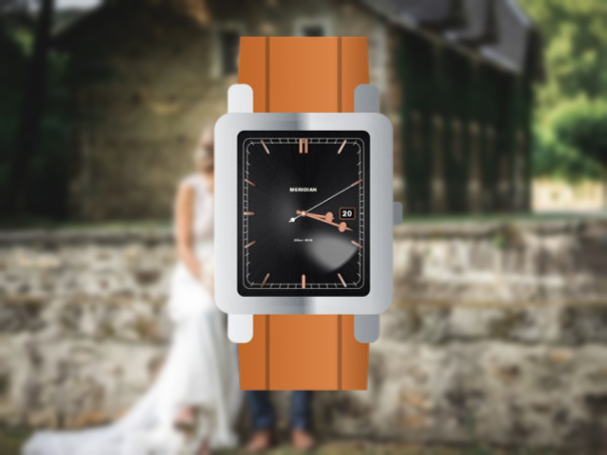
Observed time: 3:18:10
